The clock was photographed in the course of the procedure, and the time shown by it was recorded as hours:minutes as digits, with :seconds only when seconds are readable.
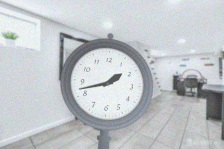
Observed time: 1:42
